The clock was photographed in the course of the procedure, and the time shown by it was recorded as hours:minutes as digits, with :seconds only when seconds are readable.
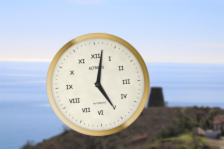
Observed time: 5:02
